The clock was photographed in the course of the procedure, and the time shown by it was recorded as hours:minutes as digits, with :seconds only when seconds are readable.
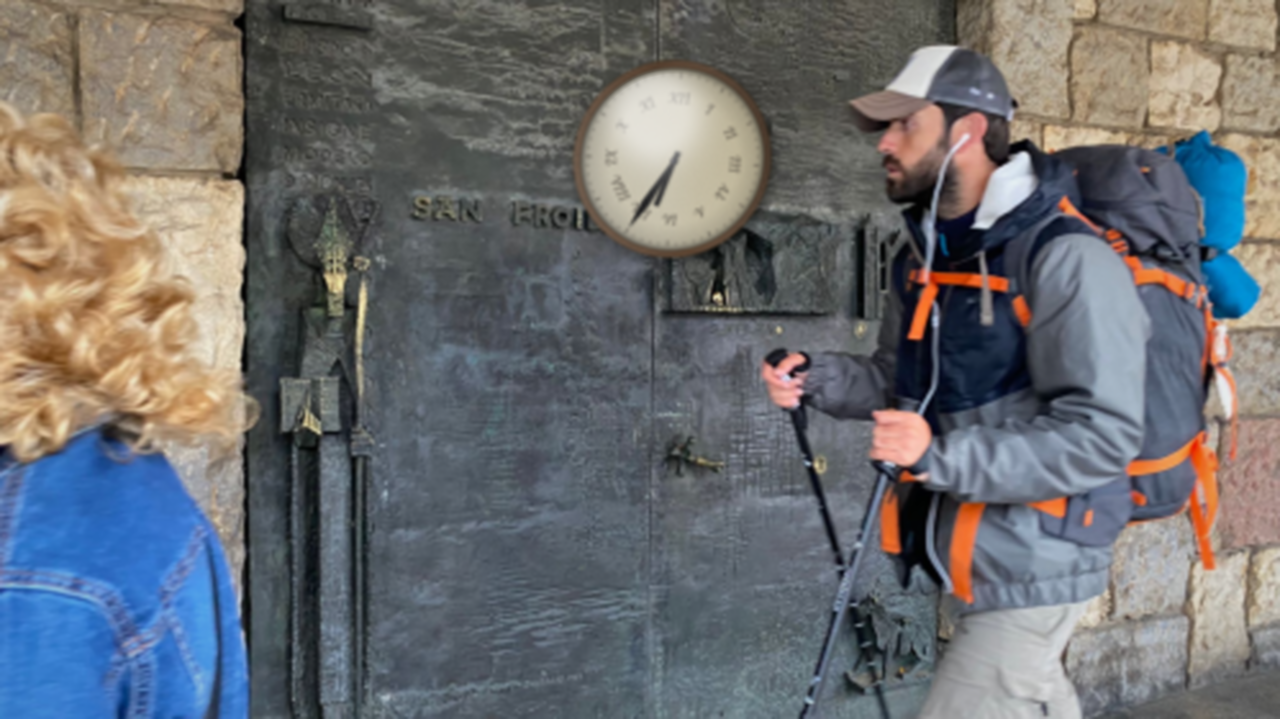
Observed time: 6:35
